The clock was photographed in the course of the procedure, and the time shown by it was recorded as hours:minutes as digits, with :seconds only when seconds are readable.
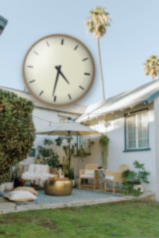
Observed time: 4:31
